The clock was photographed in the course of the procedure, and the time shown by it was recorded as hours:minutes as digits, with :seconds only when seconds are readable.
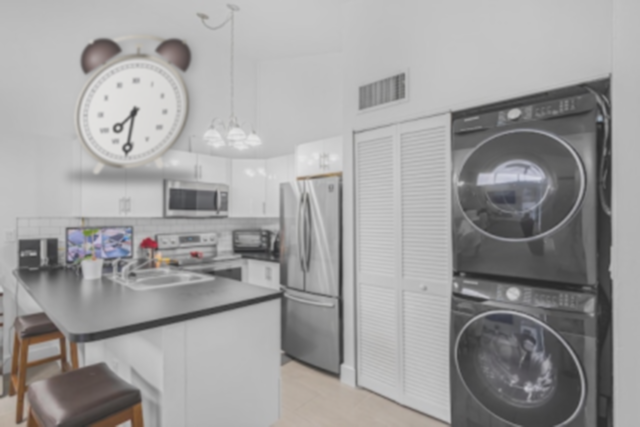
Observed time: 7:31
